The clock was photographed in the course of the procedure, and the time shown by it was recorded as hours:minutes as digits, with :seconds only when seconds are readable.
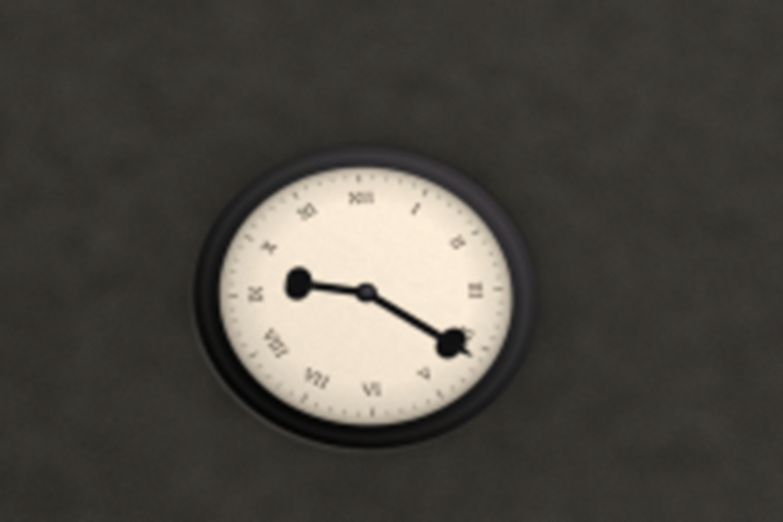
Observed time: 9:21
